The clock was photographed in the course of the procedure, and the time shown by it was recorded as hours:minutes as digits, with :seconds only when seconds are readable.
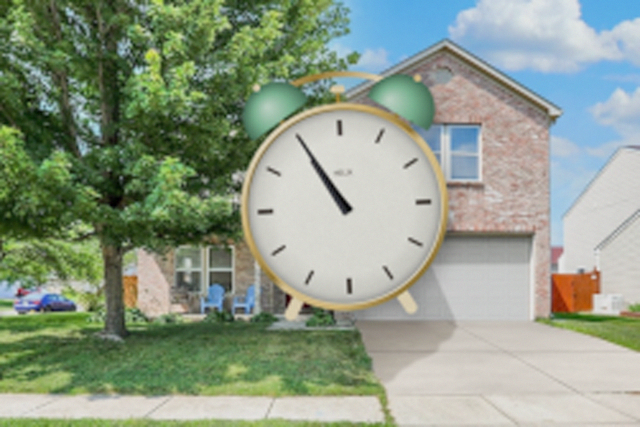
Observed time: 10:55
